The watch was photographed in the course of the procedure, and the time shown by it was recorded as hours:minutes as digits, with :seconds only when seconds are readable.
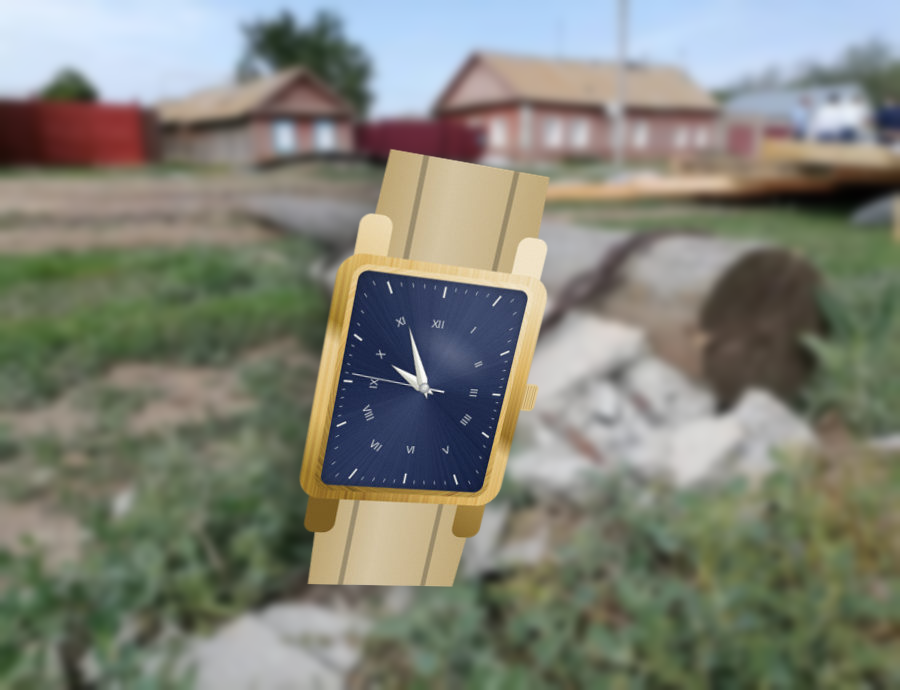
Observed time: 9:55:46
